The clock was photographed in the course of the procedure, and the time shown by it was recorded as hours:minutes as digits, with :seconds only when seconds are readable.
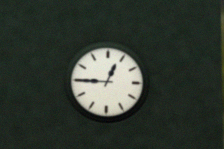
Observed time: 12:45
